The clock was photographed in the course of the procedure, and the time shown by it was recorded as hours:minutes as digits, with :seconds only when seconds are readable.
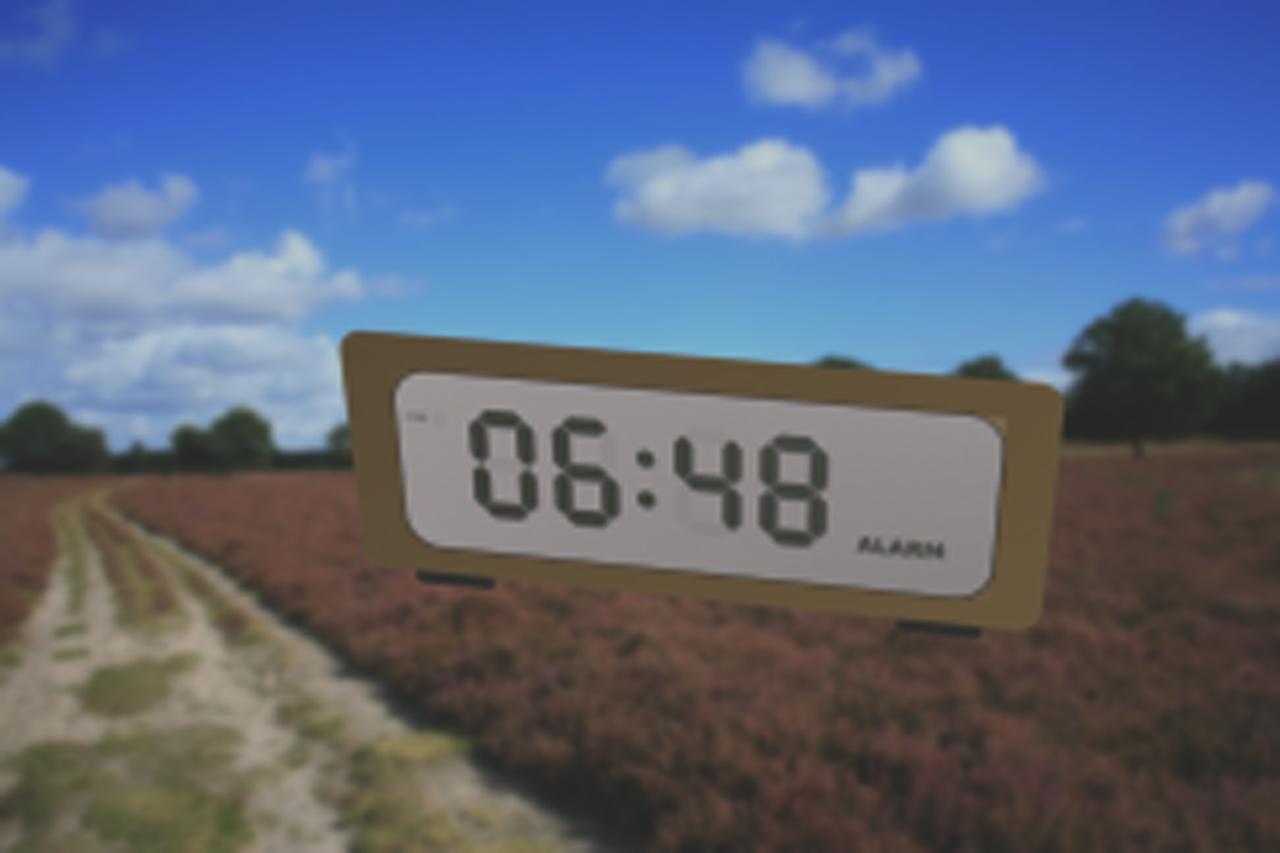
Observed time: 6:48
